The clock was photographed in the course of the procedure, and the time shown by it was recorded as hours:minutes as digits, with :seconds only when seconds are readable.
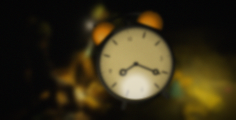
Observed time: 8:21
